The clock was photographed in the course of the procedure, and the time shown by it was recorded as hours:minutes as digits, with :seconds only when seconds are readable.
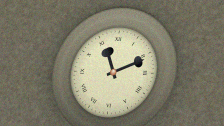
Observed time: 11:11
